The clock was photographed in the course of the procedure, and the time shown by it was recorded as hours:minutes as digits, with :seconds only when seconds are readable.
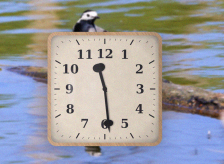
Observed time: 11:29
